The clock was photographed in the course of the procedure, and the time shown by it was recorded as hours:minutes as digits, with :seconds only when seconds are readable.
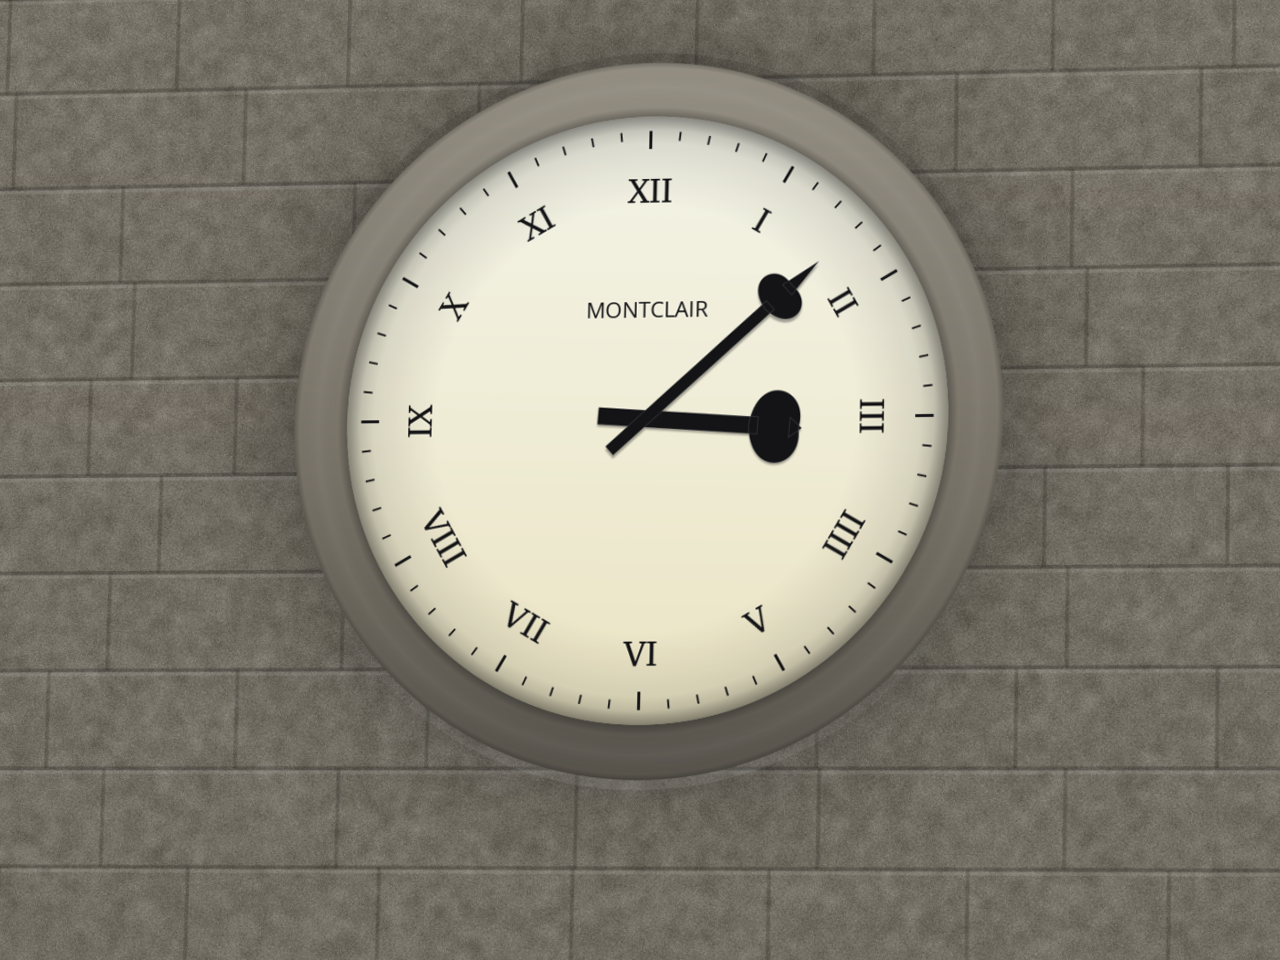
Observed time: 3:08
